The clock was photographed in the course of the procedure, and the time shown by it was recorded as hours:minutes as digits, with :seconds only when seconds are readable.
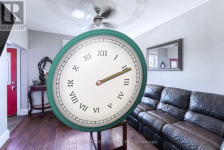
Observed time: 2:11
